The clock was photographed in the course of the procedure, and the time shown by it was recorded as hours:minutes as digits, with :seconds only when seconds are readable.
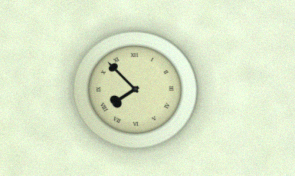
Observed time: 7:53
